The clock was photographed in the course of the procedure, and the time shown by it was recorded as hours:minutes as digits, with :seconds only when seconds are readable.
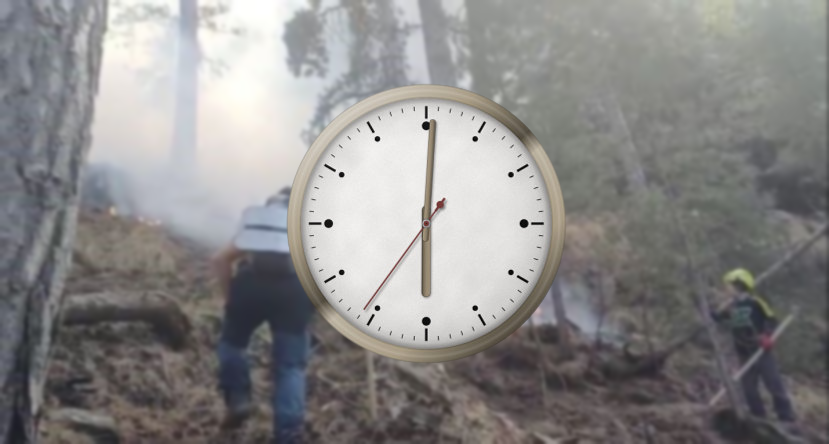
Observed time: 6:00:36
